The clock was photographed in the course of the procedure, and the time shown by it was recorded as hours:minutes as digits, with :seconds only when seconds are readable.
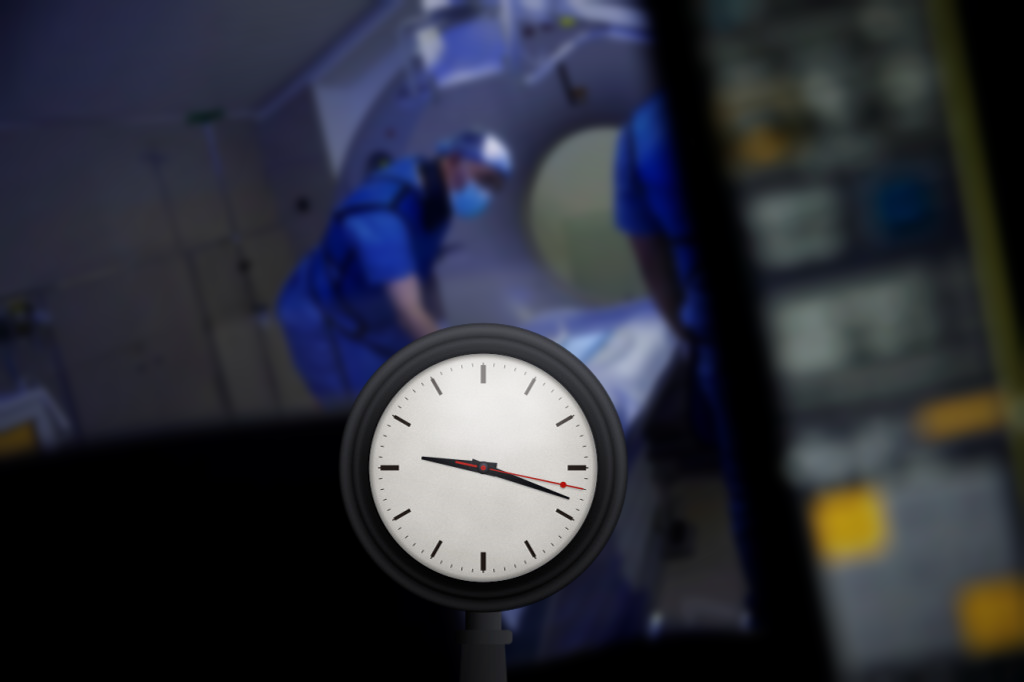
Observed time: 9:18:17
